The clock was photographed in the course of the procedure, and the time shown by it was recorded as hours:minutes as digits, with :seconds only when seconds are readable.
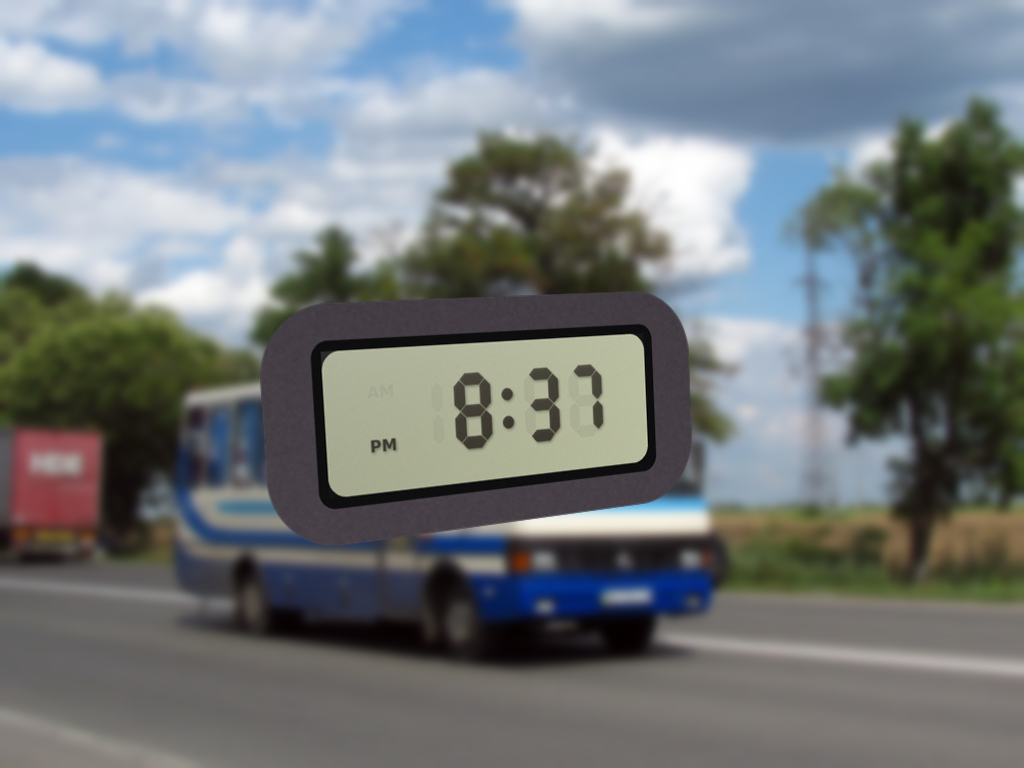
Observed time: 8:37
